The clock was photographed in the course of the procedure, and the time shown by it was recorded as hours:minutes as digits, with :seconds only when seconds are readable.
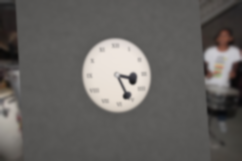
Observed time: 3:26
